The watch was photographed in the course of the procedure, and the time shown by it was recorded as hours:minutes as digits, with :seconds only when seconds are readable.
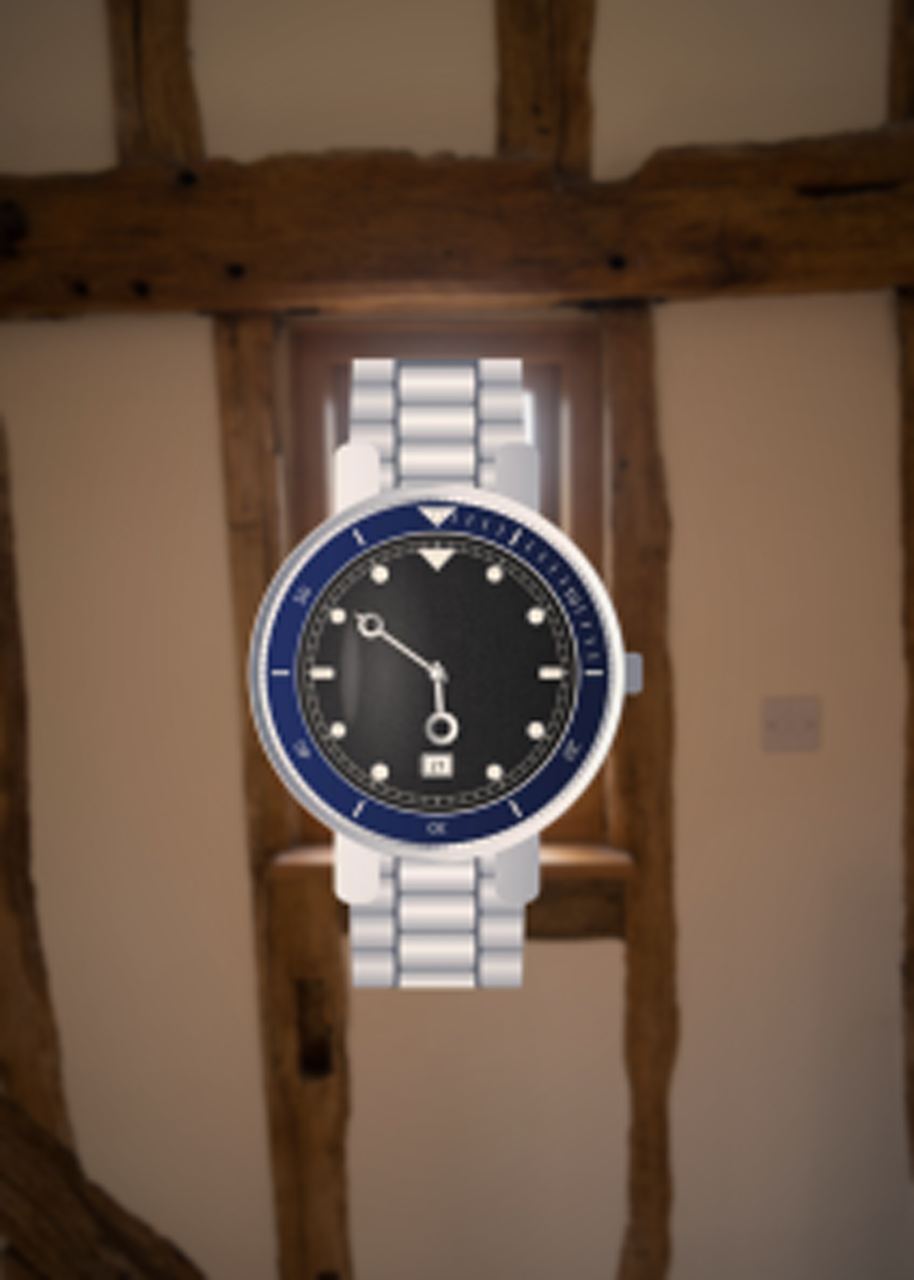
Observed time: 5:51
